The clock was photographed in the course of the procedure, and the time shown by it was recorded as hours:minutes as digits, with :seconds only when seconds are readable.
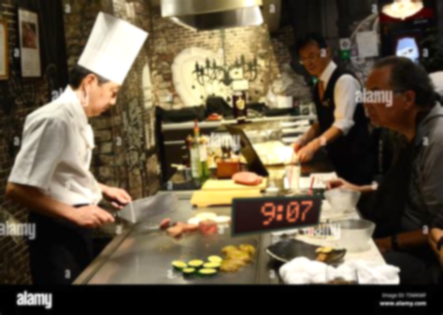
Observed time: 9:07
